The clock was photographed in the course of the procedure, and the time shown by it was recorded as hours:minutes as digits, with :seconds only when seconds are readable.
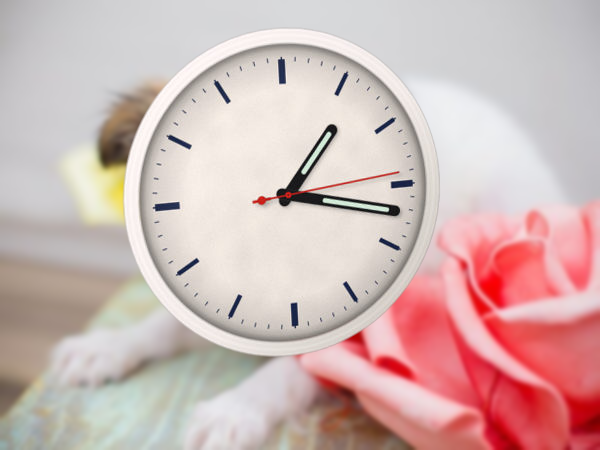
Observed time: 1:17:14
